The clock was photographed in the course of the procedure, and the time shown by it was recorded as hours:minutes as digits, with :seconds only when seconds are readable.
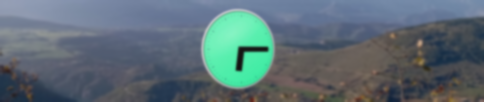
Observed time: 6:15
